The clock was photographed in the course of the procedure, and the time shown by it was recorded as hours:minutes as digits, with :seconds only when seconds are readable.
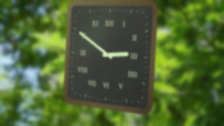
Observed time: 2:50
